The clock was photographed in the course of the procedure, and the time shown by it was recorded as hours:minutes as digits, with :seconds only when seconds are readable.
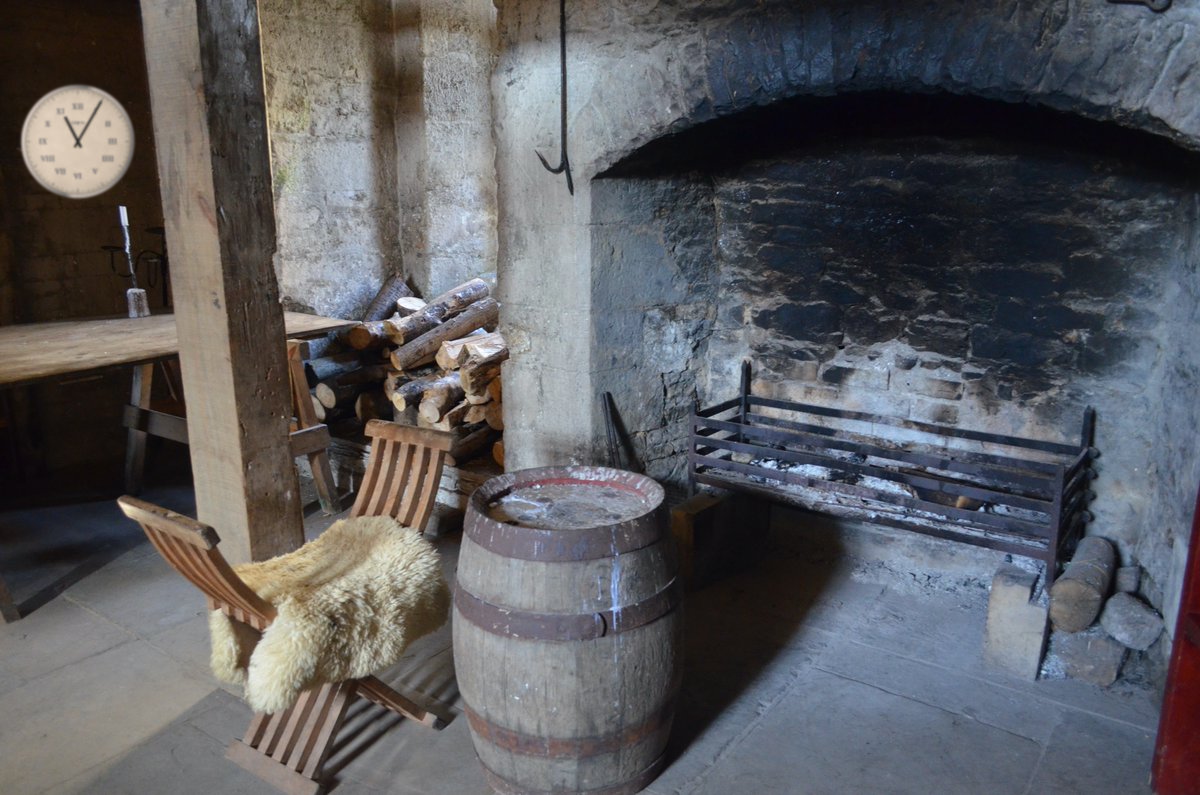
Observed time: 11:05
